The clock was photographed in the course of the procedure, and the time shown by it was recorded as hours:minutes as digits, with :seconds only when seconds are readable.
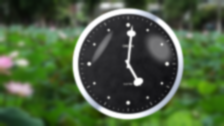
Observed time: 5:01
